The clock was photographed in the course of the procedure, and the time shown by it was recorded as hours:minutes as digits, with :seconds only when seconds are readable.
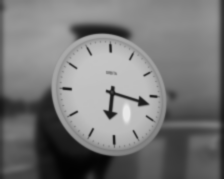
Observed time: 6:17
